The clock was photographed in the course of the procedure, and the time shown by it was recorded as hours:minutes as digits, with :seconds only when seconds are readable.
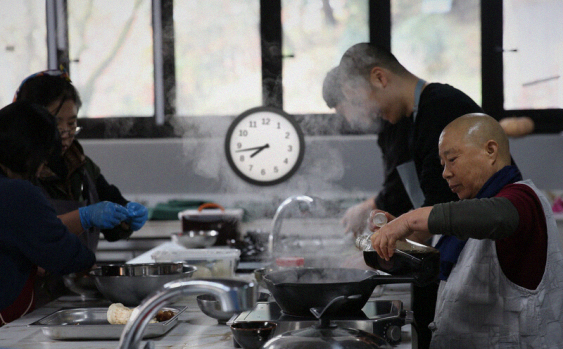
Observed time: 7:43
